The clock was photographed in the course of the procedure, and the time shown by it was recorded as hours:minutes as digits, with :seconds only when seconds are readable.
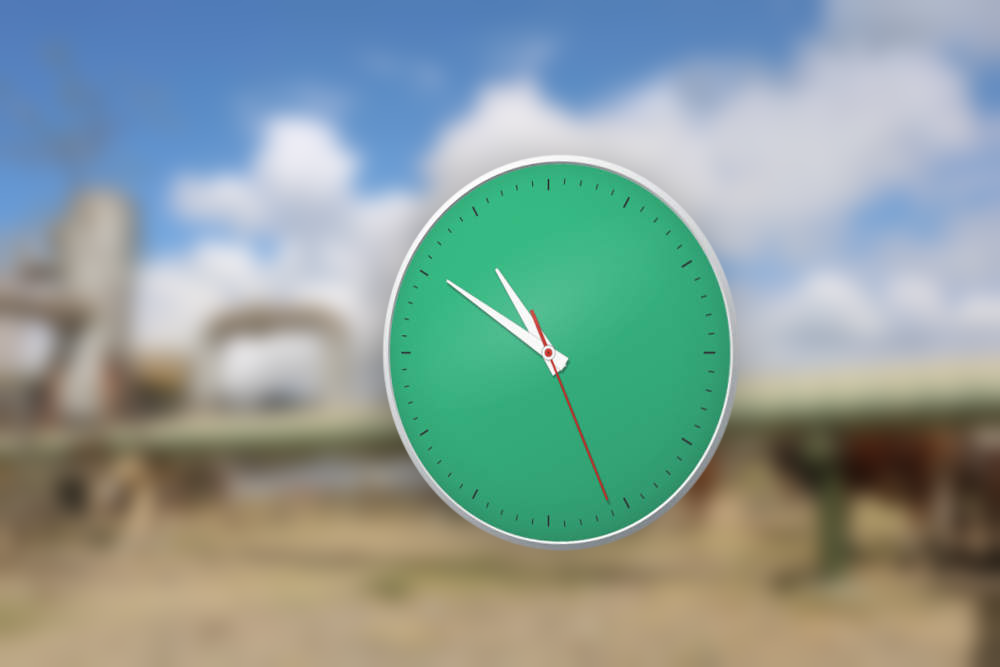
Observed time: 10:50:26
